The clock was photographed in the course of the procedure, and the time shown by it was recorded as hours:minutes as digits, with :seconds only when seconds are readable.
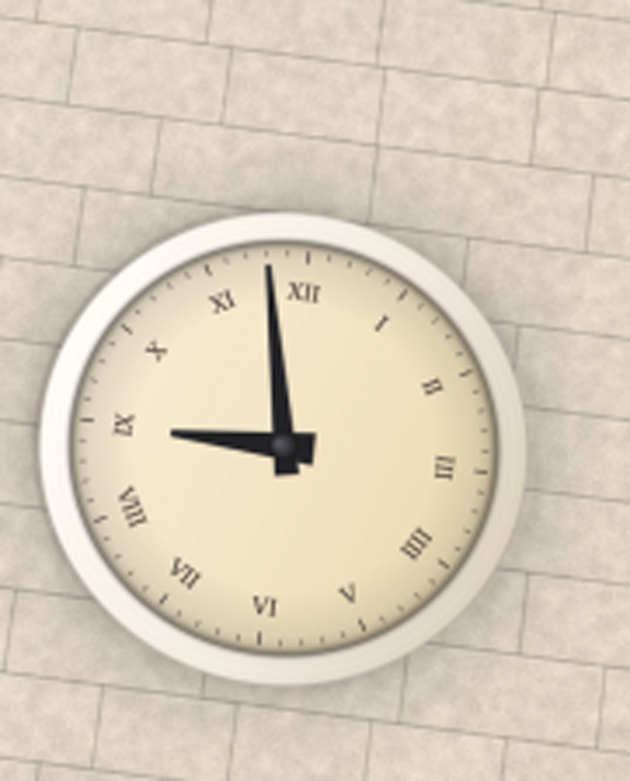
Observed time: 8:58
